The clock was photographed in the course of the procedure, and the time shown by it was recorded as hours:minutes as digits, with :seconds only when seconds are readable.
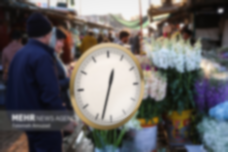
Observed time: 12:33
